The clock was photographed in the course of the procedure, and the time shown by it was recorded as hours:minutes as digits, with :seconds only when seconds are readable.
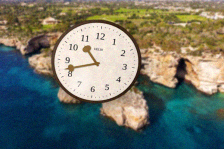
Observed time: 10:42
